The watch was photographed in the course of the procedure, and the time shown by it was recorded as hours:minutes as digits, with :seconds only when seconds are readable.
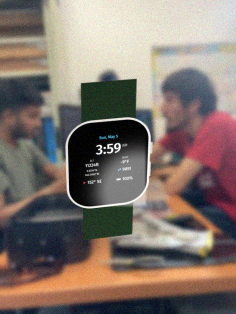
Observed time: 3:59
